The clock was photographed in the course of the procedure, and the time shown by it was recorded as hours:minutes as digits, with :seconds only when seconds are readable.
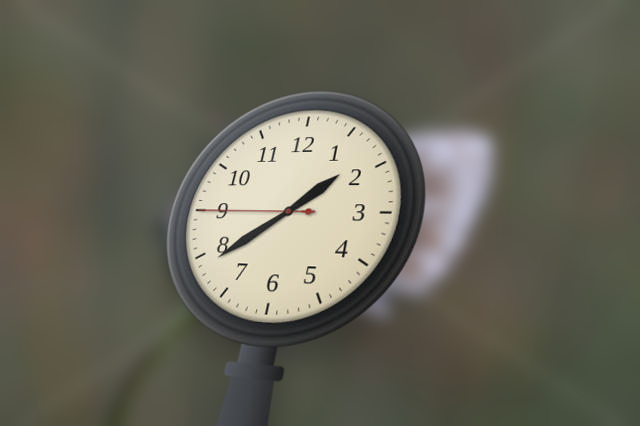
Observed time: 1:38:45
